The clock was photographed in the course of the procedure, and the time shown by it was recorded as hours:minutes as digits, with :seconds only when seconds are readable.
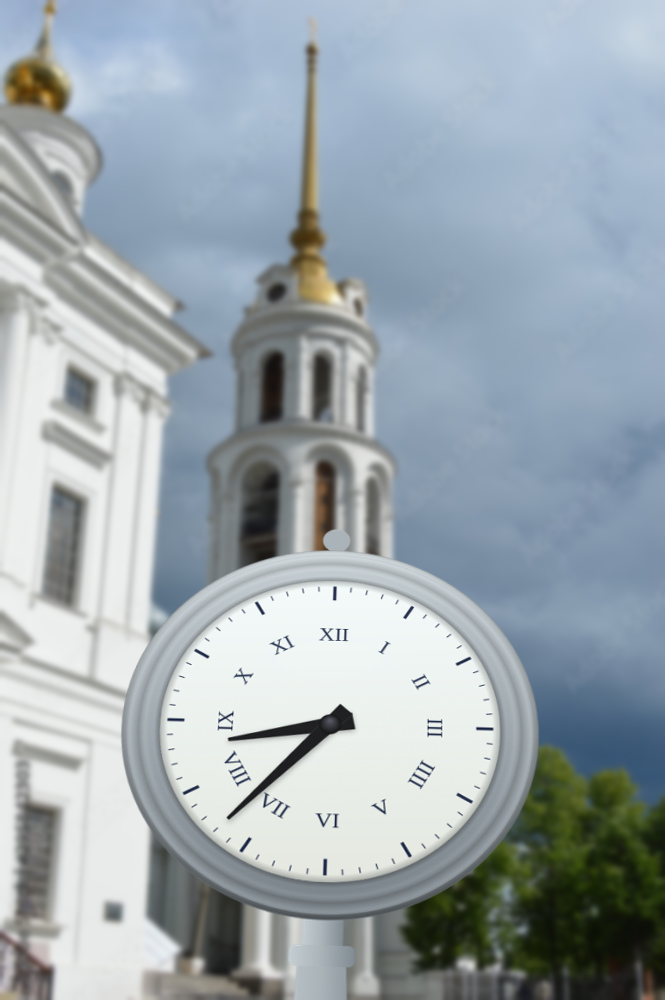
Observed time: 8:37
